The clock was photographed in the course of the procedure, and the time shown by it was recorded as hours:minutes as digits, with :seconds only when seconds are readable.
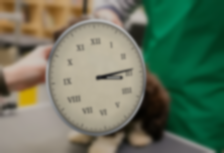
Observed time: 3:14
